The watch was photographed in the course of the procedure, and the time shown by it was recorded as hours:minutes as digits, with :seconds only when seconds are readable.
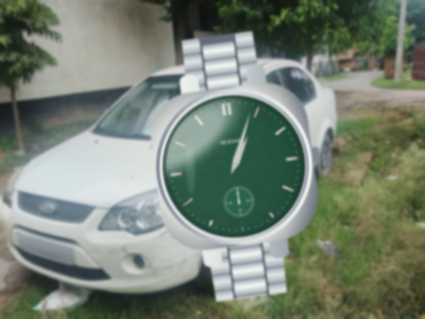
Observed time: 1:04
